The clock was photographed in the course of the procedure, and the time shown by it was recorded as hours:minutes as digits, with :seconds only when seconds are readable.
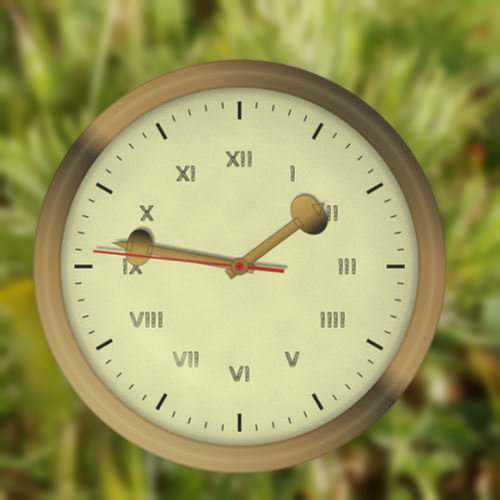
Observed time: 1:46:46
